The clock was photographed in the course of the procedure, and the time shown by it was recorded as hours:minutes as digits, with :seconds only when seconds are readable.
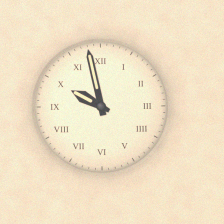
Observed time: 9:58
